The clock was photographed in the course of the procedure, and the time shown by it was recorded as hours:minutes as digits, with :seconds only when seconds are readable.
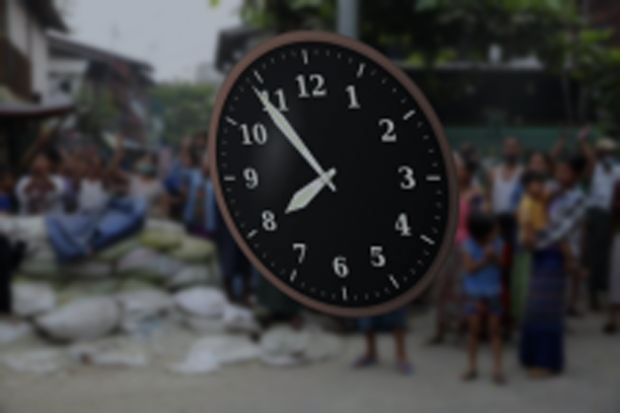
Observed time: 7:54
